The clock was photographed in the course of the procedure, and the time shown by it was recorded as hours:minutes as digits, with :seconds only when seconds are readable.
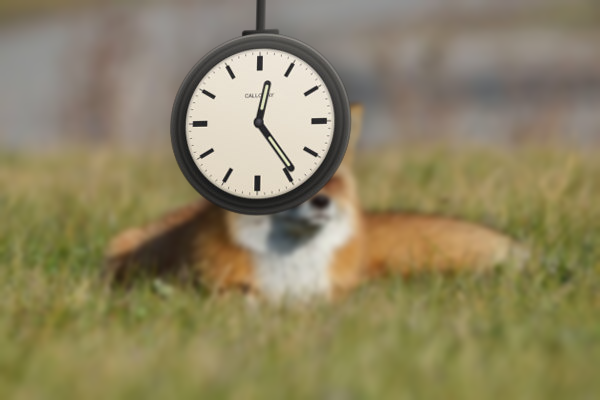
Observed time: 12:24
